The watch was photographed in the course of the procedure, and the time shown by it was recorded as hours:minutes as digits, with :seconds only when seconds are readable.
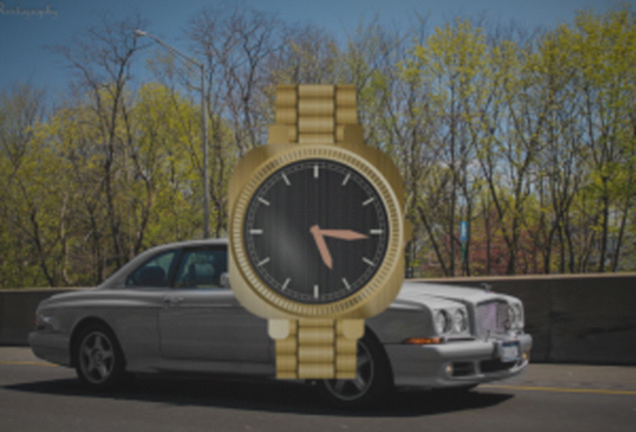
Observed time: 5:16
